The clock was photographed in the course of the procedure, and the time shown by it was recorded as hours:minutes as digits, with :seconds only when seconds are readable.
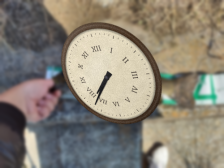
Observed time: 7:37
